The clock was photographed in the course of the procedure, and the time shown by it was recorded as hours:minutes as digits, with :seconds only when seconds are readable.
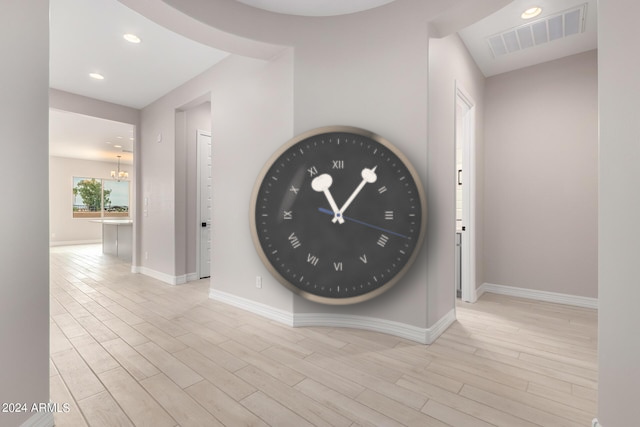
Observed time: 11:06:18
